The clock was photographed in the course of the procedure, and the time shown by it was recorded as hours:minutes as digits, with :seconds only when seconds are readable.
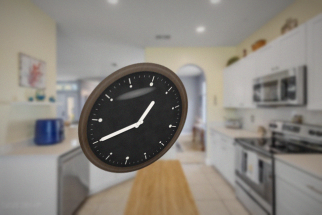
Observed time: 12:40
